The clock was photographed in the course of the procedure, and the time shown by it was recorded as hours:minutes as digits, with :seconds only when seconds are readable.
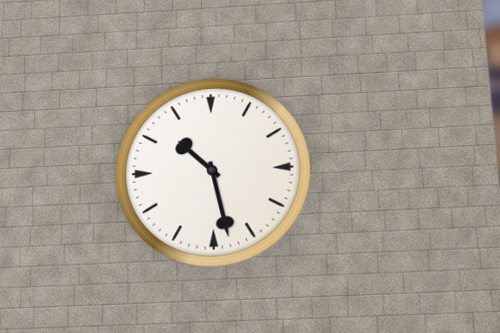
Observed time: 10:28
